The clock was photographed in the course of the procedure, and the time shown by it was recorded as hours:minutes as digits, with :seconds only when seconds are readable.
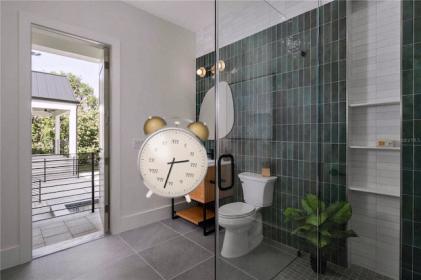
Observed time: 2:32
